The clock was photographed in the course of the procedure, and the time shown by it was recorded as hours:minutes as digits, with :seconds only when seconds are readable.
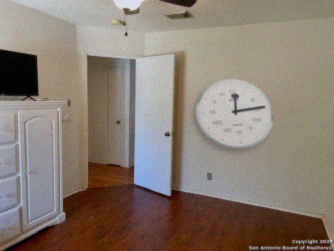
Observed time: 12:14
